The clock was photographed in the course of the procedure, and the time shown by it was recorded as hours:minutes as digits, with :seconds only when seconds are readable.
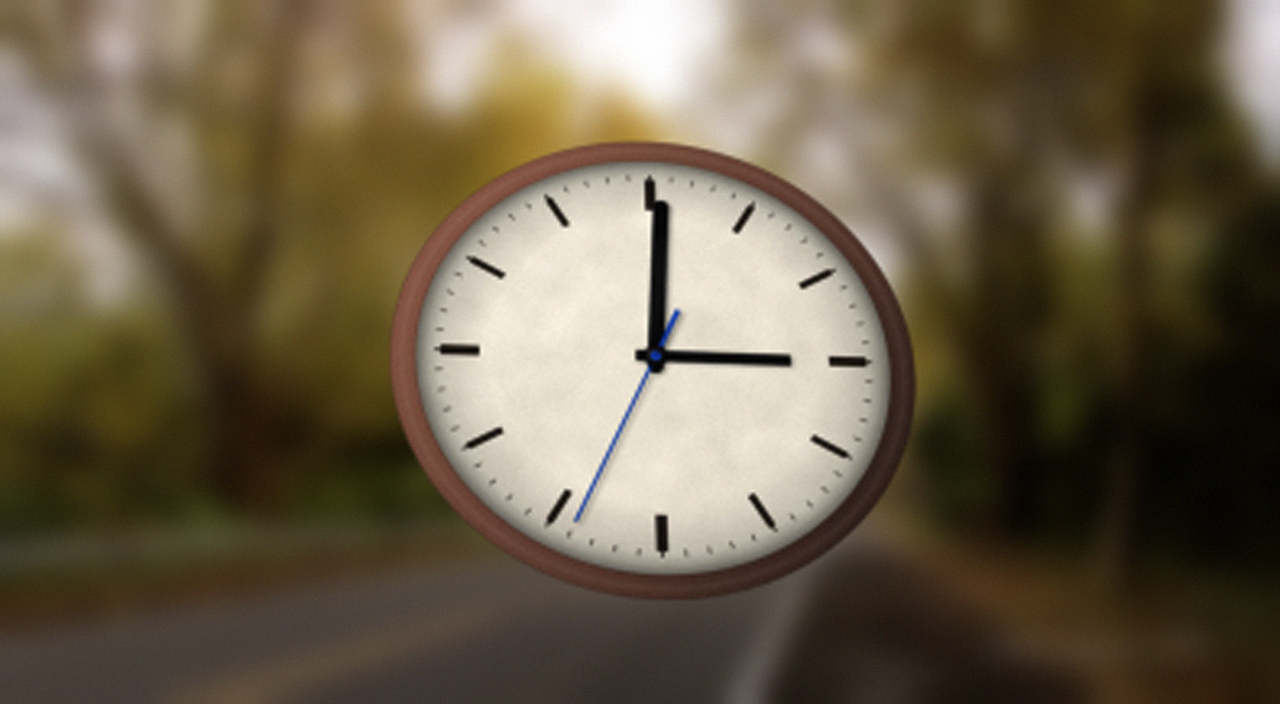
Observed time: 3:00:34
